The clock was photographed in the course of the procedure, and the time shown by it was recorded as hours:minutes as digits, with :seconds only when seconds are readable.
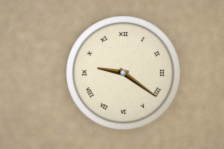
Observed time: 9:21
